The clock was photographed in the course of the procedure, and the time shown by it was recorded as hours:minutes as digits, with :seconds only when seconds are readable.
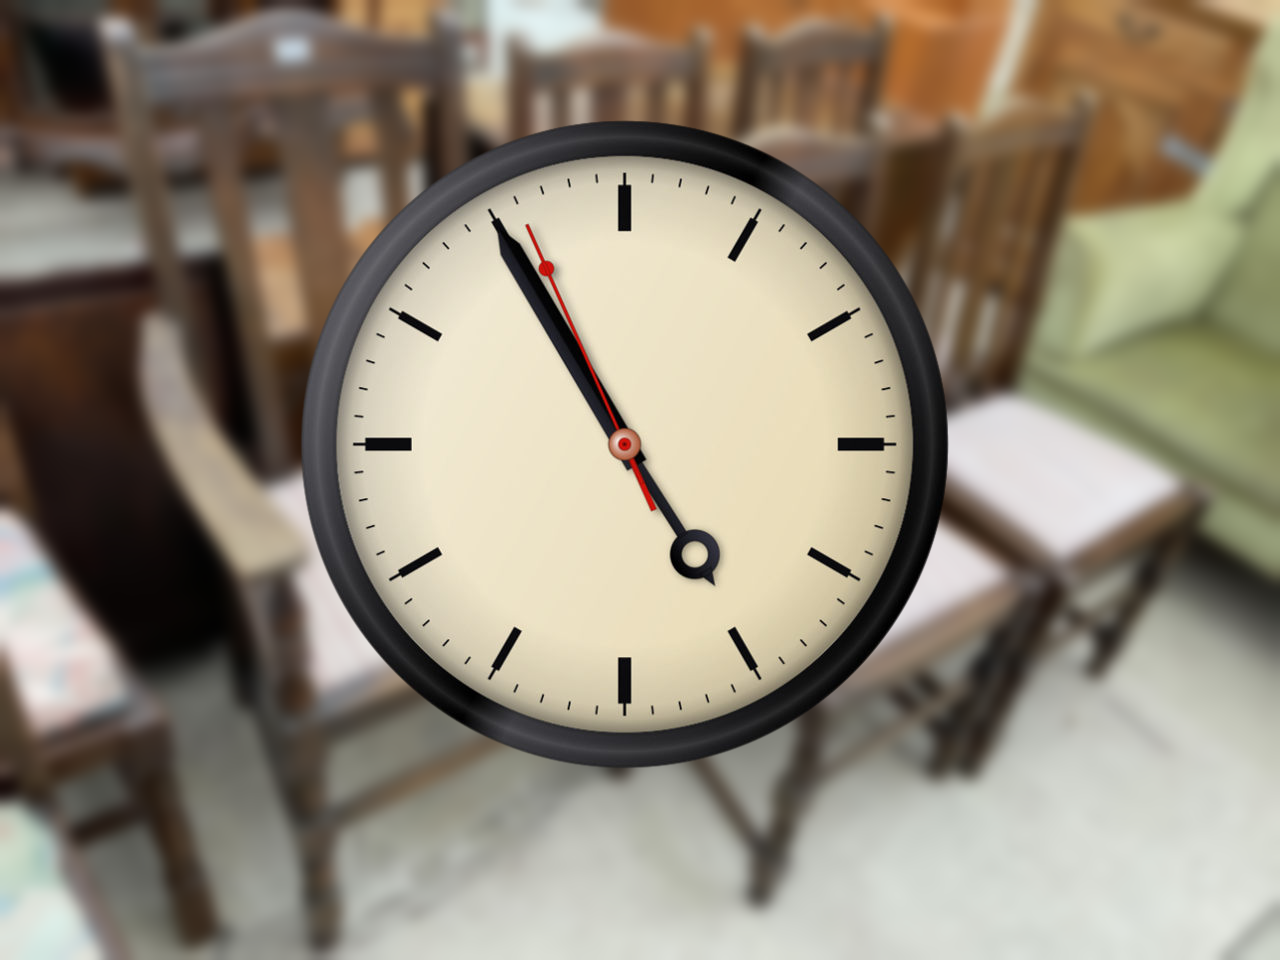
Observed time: 4:54:56
